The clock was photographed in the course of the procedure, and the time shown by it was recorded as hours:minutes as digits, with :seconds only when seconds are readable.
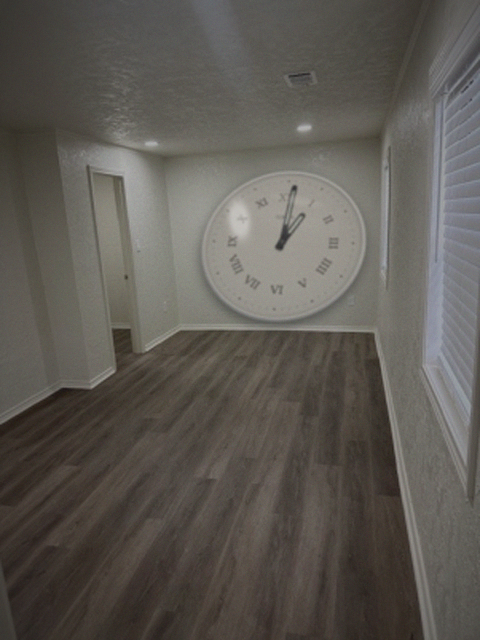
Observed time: 1:01
